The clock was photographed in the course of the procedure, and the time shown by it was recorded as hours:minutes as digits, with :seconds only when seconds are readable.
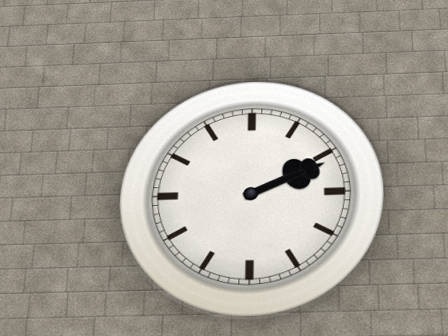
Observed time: 2:11
